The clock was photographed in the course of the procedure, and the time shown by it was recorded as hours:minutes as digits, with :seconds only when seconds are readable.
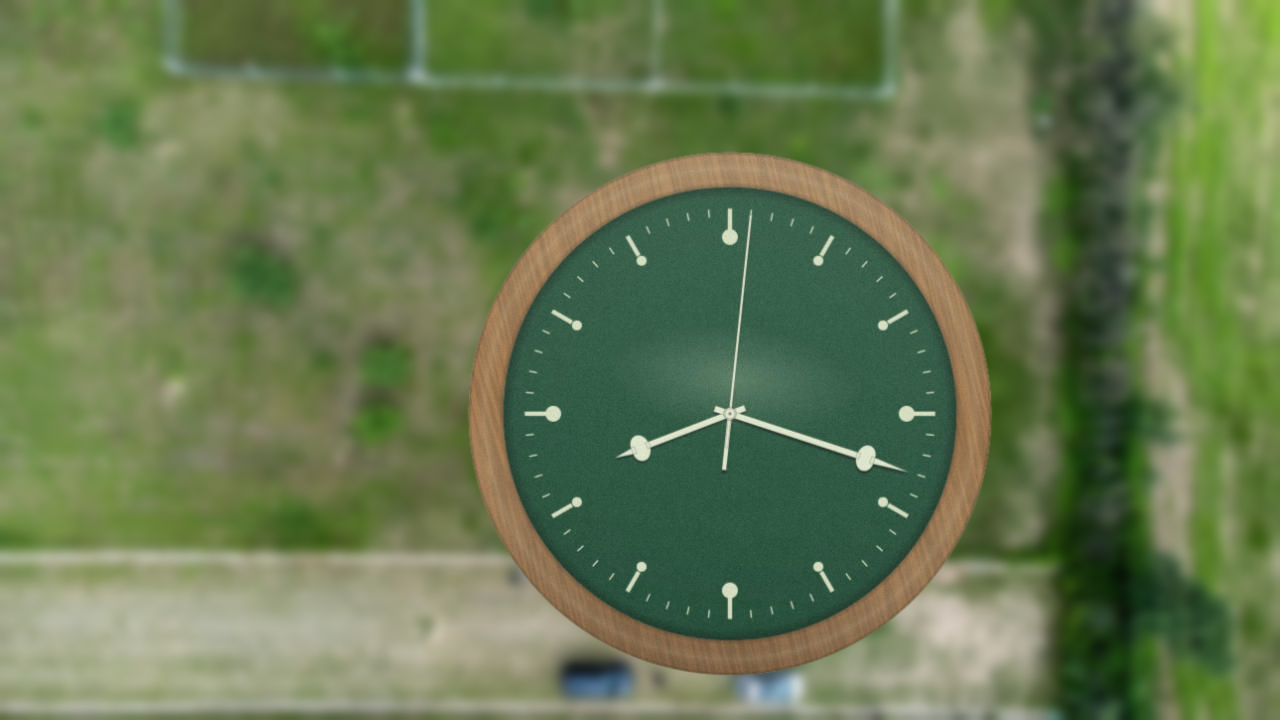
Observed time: 8:18:01
